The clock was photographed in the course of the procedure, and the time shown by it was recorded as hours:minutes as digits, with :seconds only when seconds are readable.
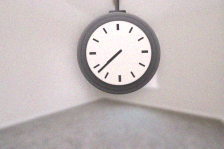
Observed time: 7:38
